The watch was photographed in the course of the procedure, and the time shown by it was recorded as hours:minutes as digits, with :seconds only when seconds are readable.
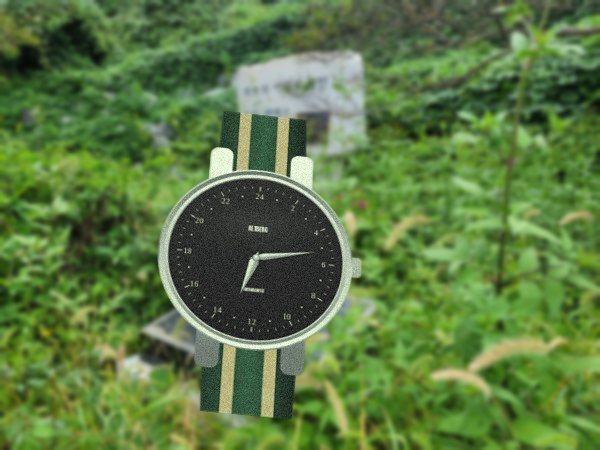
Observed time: 13:13
